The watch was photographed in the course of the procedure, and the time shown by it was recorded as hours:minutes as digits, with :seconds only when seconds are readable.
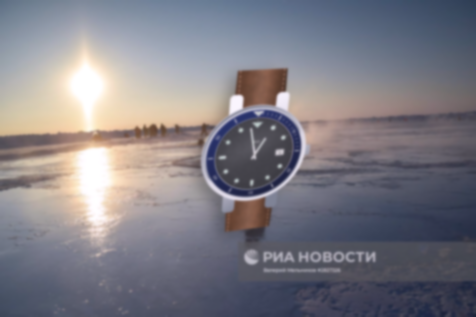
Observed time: 12:58
